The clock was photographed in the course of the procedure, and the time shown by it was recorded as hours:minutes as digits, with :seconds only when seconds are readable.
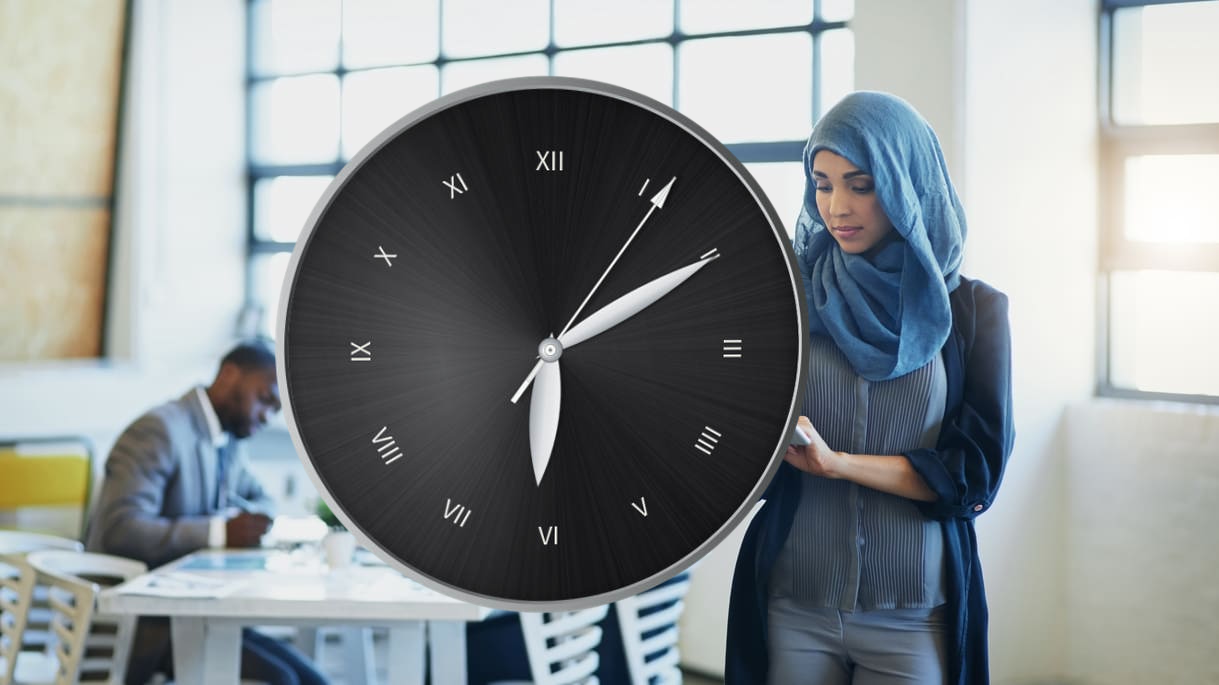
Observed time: 6:10:06
